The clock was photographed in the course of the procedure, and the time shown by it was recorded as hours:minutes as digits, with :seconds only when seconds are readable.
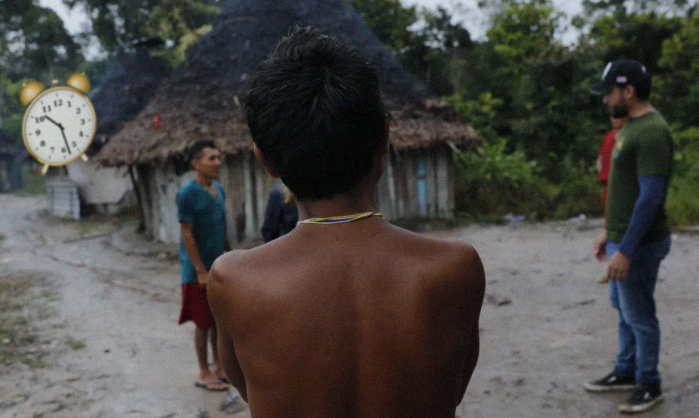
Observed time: 10:28
